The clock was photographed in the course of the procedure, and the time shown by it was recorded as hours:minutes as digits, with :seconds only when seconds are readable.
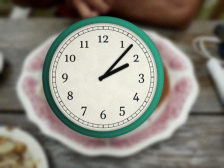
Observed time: 2:07
